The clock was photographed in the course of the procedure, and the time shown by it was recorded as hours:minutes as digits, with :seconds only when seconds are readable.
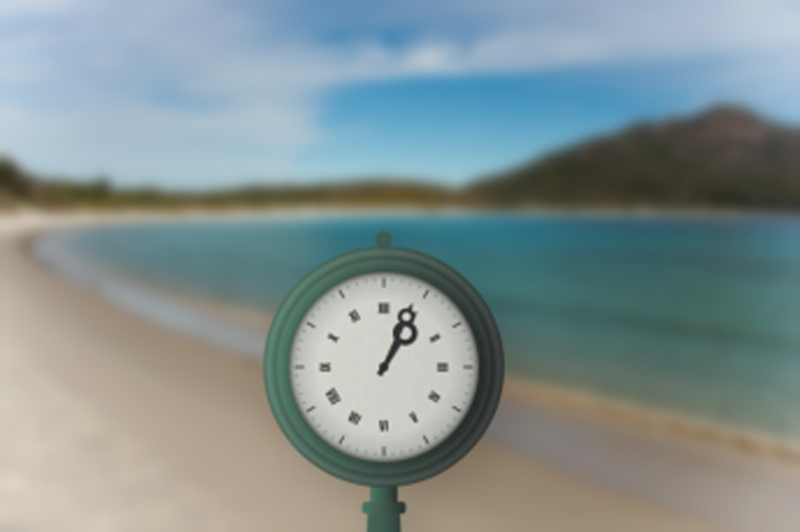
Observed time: 1:04
